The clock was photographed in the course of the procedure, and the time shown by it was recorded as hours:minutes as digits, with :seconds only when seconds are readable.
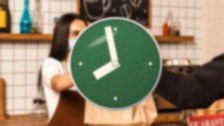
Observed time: 7:58
